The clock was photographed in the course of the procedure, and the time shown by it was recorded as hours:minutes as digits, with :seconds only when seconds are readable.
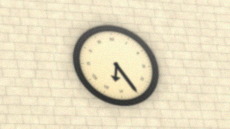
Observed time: 6:25
